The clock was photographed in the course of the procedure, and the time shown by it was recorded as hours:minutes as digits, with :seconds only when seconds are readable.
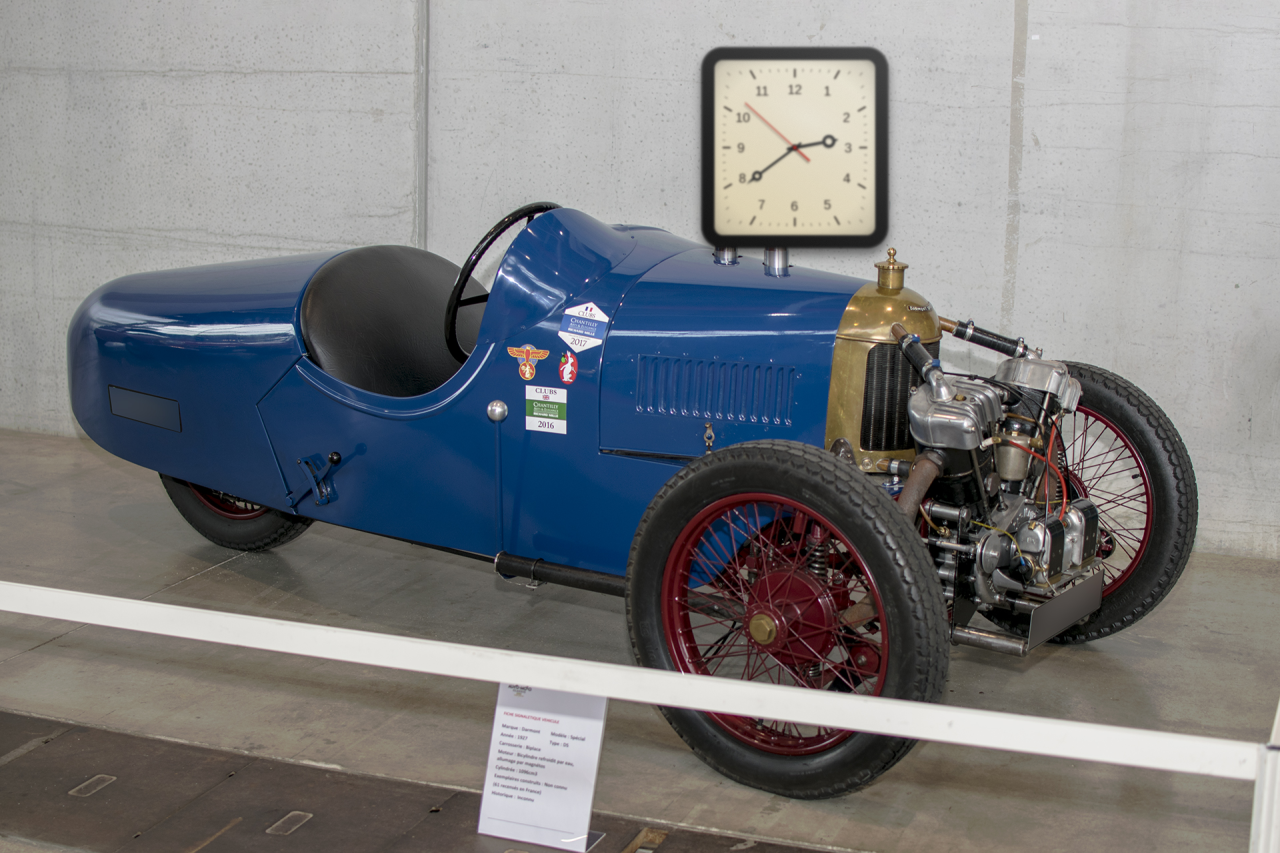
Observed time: 2:38:52
